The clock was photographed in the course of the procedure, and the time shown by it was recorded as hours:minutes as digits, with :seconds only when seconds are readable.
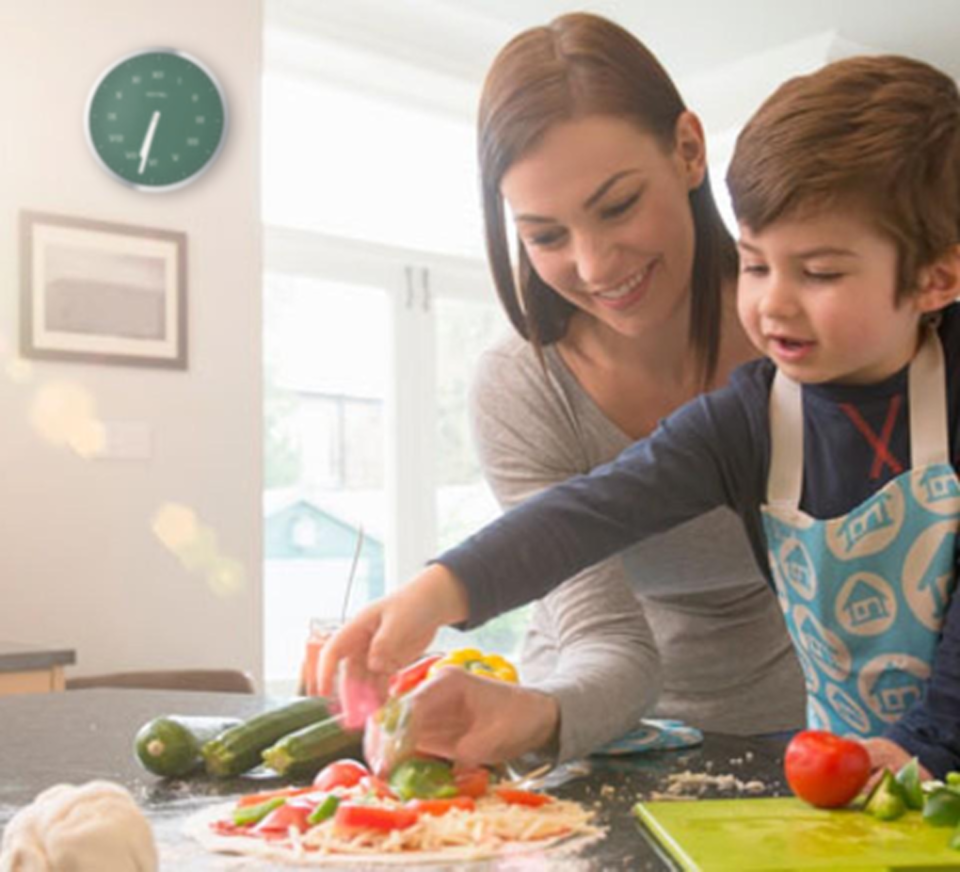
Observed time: 6:32
